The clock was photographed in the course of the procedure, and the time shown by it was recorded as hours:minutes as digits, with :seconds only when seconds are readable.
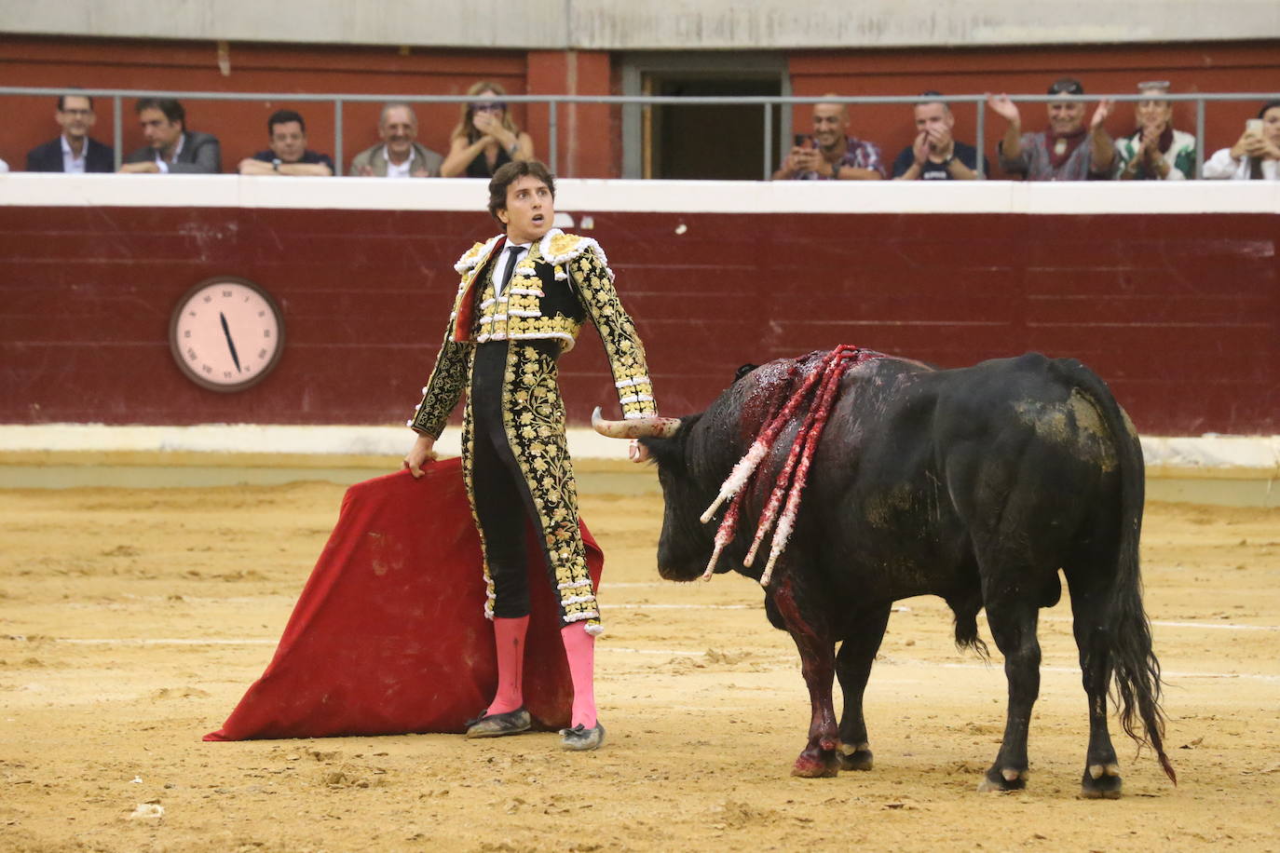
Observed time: 11:27
